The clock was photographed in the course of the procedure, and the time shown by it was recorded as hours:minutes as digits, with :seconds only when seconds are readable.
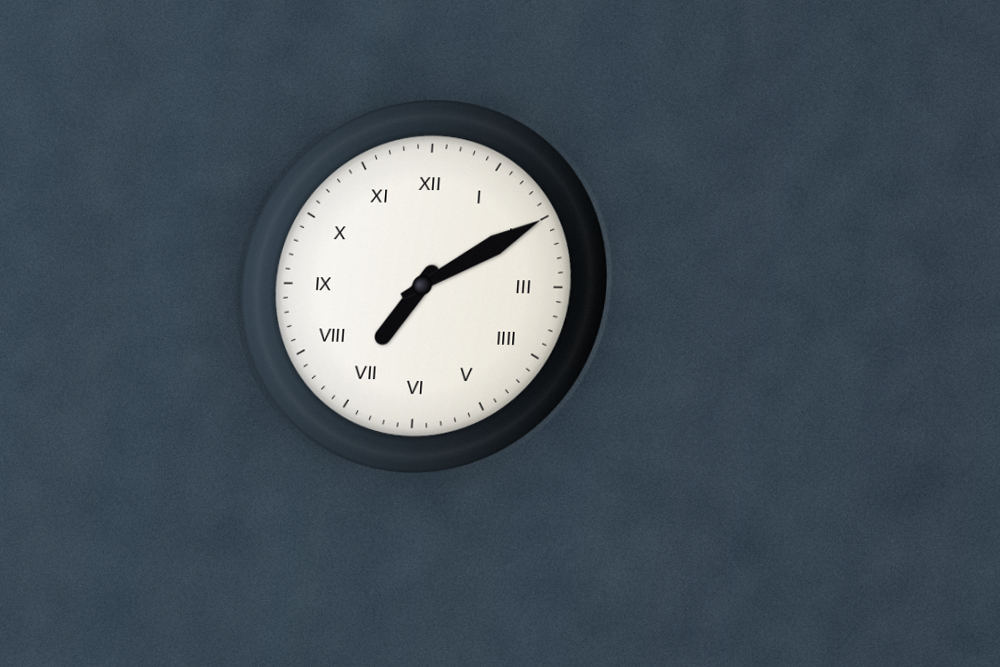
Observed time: 7:10
